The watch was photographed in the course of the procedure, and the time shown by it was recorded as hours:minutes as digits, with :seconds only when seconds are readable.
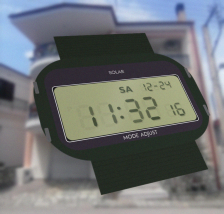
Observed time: 11:32:16
